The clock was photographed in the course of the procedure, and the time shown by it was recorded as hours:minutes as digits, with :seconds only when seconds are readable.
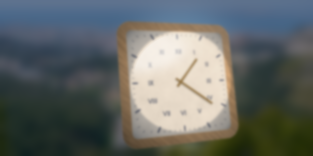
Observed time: 1:21
